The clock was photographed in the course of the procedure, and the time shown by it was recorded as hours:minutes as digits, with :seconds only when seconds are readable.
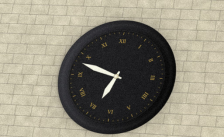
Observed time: 6:48
